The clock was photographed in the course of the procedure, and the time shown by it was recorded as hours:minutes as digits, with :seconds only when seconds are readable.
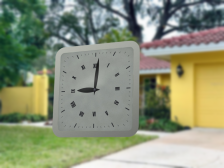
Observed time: 9:01
